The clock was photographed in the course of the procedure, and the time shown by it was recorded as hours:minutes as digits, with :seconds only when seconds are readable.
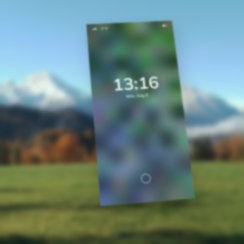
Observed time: 13:16
